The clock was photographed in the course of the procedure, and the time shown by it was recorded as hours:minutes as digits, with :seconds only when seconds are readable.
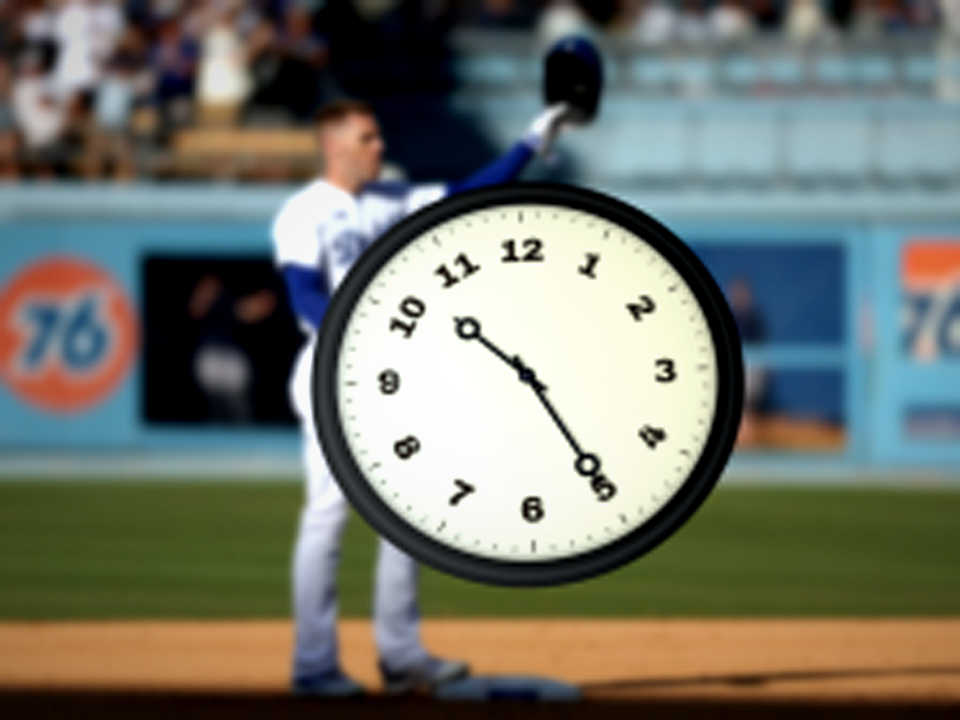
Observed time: 10:25
